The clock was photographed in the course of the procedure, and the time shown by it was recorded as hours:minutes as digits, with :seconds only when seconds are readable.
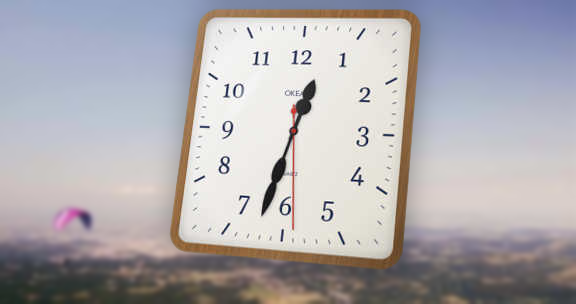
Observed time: 12:32:29
